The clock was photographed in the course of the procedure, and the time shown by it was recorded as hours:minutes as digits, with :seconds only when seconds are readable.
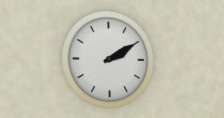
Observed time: 2:10
